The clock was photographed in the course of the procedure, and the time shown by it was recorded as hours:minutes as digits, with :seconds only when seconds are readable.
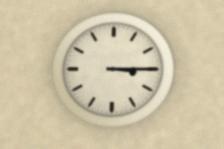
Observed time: 3:15
